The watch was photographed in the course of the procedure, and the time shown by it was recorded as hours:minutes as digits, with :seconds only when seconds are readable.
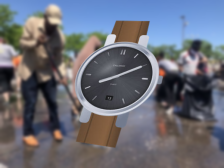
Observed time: 8:10
